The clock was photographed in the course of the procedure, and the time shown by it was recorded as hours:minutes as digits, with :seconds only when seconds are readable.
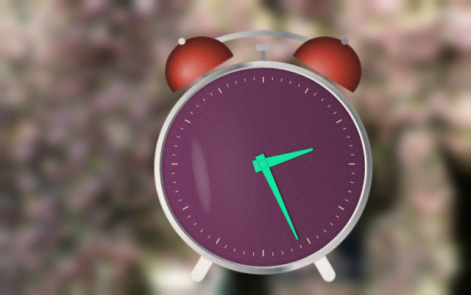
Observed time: 2:26
